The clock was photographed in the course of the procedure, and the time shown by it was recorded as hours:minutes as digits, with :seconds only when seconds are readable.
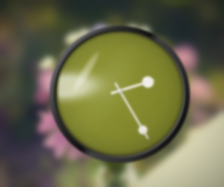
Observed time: 2:25
